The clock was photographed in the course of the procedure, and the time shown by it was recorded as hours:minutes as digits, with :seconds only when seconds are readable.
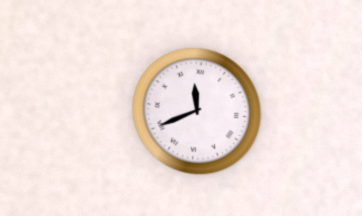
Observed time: 11:40
